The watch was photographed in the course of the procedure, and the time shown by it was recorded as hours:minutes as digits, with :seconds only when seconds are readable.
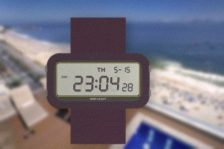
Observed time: 23:04:28
